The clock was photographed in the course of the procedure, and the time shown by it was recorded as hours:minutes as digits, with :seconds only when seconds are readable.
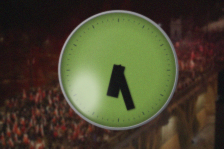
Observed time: 6:27
